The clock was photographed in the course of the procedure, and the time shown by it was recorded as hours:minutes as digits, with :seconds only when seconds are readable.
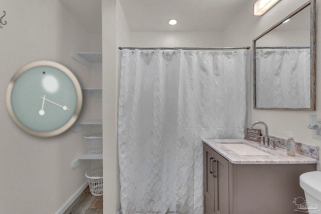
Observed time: 6:19
